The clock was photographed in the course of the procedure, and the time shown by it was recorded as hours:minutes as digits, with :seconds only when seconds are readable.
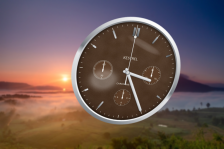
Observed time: 3:25
